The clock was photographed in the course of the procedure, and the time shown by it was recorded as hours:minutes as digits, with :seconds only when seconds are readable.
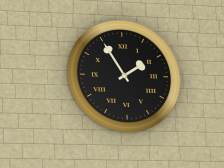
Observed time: 1:55
